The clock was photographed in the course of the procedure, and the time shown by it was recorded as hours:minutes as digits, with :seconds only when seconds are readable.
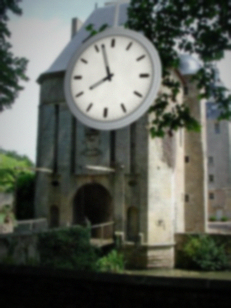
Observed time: 7:57
